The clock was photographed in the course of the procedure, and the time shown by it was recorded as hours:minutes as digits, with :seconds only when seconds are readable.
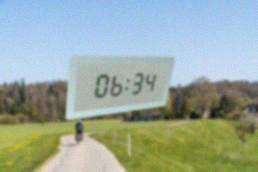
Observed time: 6:34
